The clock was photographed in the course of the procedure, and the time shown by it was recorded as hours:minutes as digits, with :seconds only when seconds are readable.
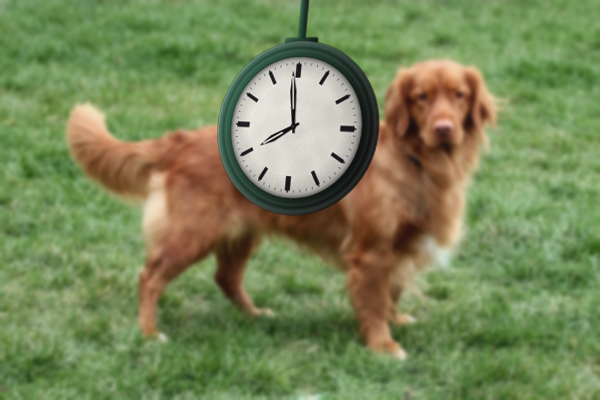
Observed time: 7:59
